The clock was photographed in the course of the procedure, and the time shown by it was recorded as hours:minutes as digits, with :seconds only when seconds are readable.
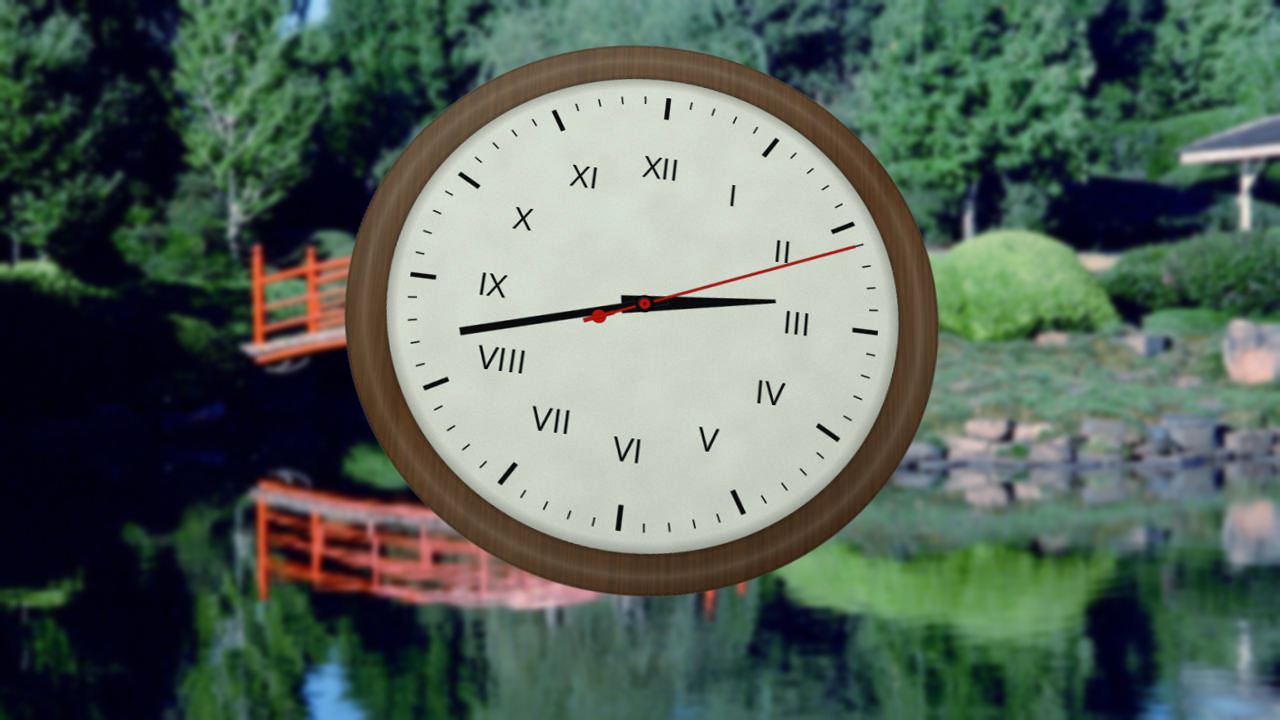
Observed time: 2:42:11
